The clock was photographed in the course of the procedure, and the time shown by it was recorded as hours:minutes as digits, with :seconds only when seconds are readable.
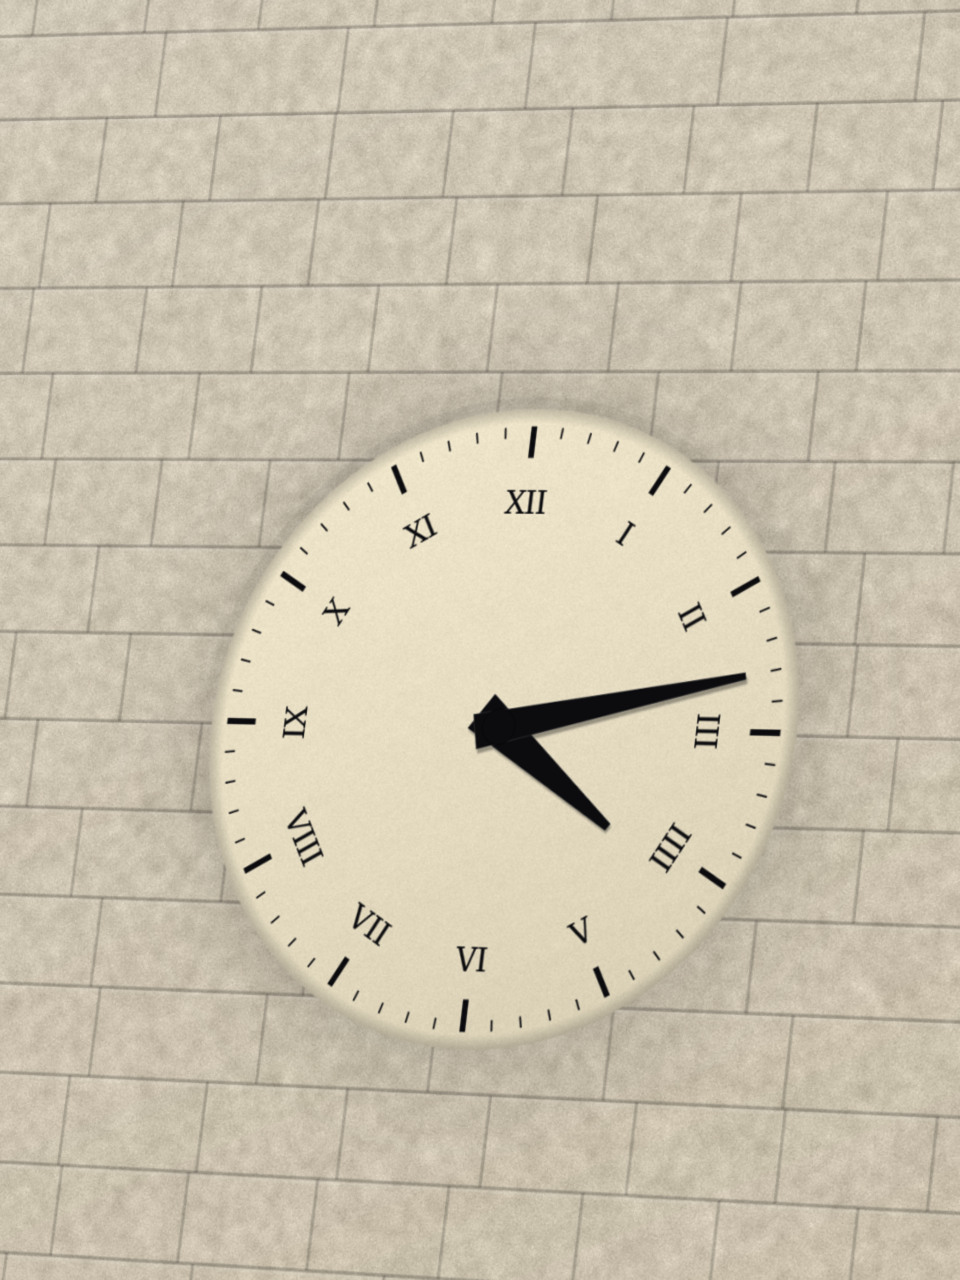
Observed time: 4:13
